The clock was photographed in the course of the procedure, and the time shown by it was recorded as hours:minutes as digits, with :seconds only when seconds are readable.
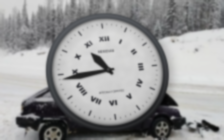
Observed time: 10:44
